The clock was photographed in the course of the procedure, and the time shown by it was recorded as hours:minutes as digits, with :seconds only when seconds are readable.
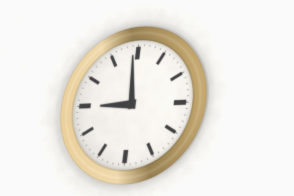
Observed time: 8:59
